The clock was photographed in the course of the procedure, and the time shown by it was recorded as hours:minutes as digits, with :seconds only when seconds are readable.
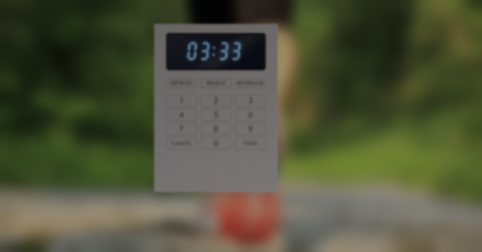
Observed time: 3:33
